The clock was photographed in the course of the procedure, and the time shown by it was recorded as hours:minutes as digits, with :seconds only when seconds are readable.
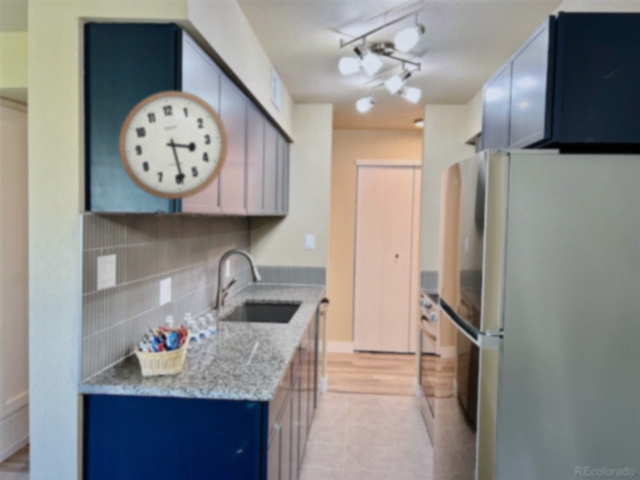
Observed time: 3:29
